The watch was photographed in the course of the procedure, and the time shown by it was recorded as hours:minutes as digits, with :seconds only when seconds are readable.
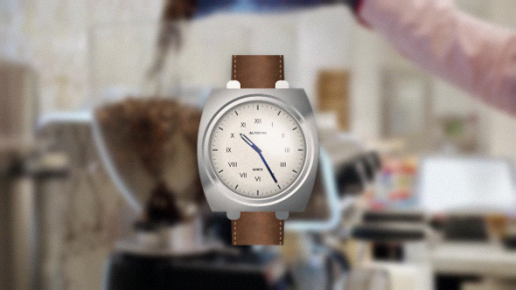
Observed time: 10:25
